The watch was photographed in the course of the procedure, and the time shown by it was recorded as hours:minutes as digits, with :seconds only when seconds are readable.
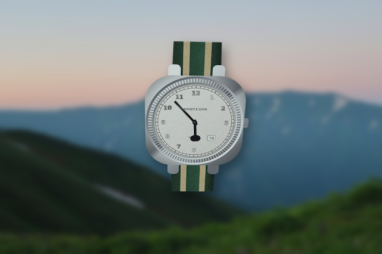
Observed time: 5:53
